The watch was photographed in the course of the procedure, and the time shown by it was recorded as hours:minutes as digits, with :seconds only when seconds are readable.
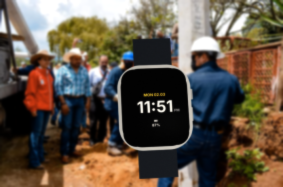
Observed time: 11:51
